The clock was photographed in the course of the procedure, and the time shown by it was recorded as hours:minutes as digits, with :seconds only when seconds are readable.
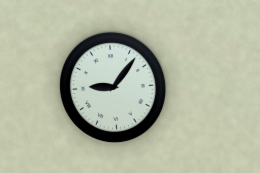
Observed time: 9:07
